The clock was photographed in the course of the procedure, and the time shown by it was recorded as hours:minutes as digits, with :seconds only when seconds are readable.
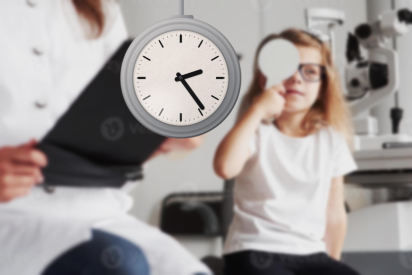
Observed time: 2:24
